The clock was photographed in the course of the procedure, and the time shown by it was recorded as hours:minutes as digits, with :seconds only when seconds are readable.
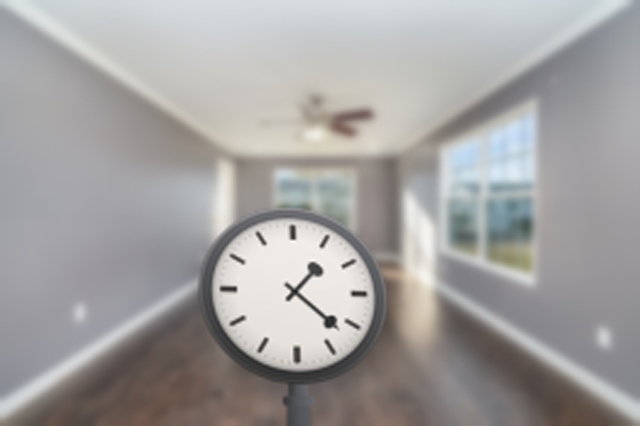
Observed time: 1:22
